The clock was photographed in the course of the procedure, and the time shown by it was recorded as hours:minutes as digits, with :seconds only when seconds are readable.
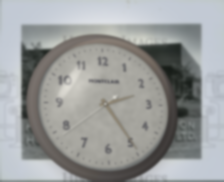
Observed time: 2:24:39
